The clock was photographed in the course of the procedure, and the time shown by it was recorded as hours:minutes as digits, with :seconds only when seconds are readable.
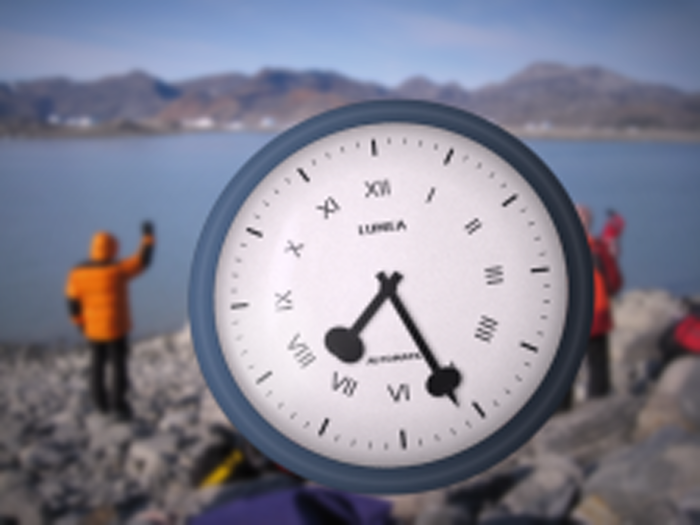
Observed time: 7:26
